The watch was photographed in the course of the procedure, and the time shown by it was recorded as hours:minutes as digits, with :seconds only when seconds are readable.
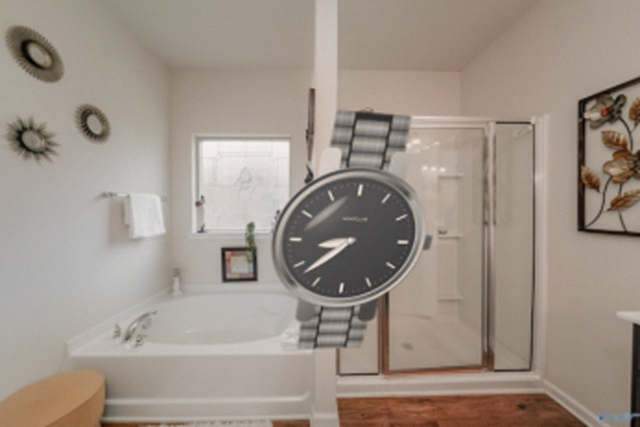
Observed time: 8:38
